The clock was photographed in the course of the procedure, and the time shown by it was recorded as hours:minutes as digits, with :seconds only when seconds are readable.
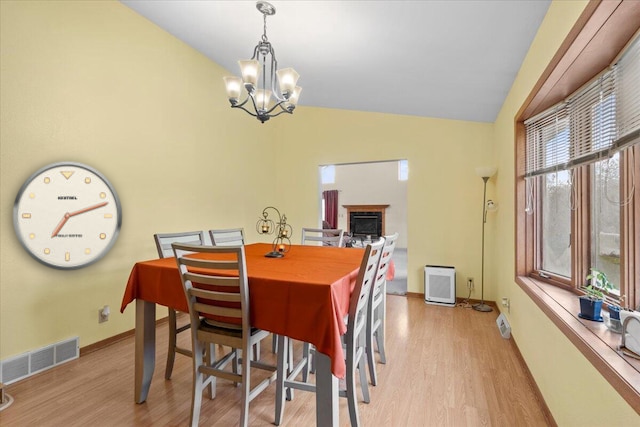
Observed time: 7:12
